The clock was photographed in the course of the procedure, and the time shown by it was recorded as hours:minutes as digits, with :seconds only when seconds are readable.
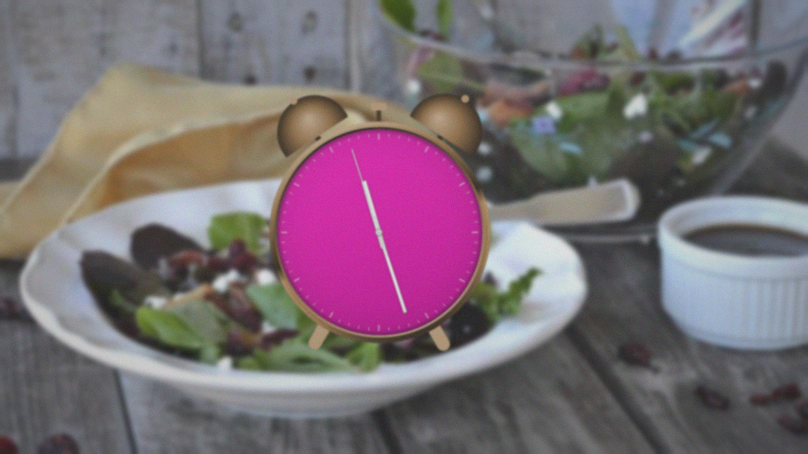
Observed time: 11:26:57
